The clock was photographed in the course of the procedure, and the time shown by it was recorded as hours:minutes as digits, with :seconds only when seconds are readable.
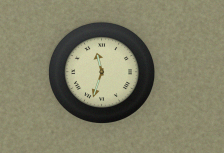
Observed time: 11:33
